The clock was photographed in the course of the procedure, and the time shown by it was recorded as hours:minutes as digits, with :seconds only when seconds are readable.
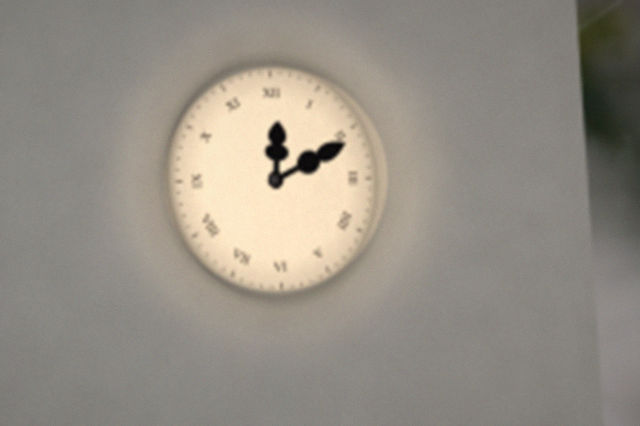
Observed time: 12:11
